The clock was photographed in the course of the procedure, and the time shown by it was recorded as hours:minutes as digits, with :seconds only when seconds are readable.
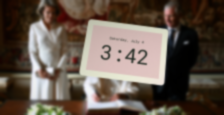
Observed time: 3:42
